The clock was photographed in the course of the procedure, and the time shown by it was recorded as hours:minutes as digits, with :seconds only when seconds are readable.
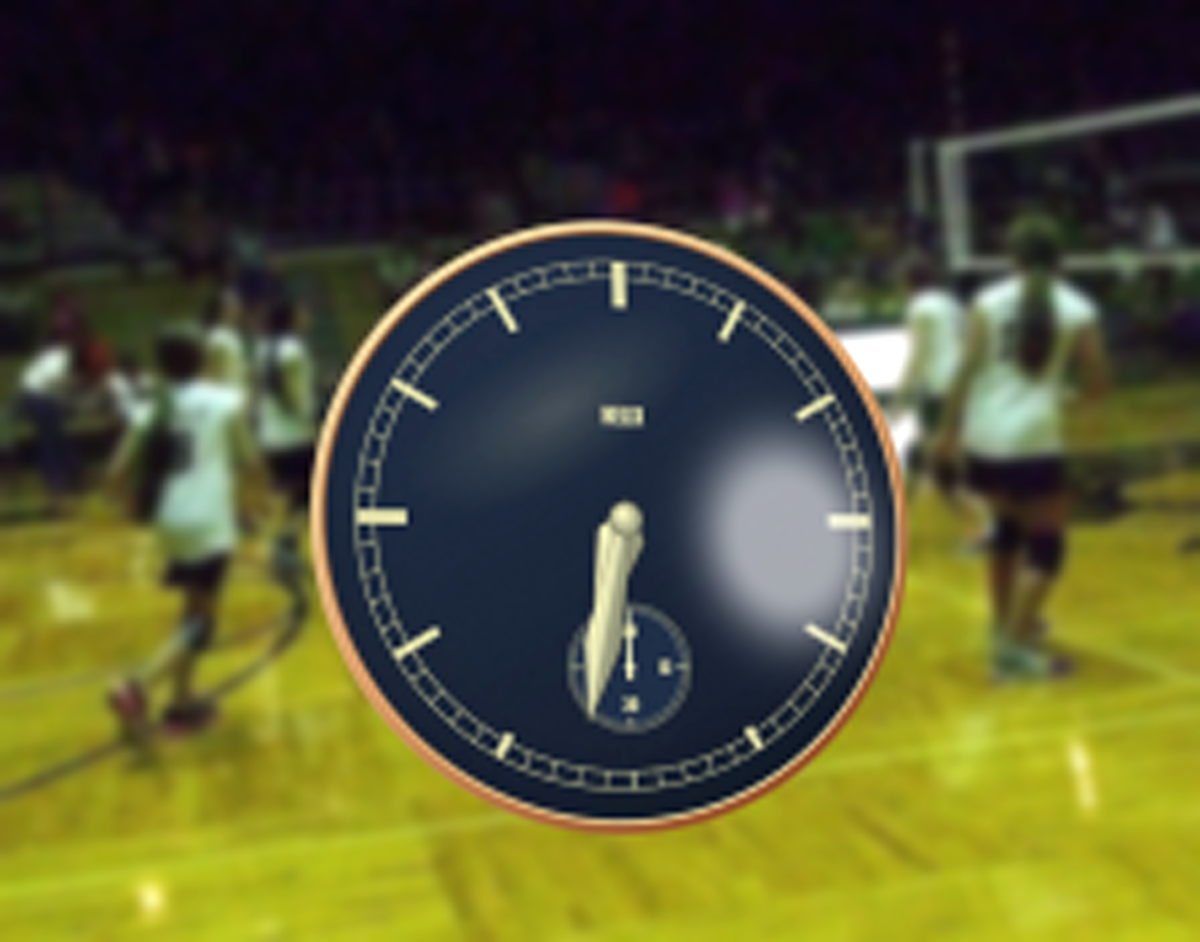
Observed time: 6:32
